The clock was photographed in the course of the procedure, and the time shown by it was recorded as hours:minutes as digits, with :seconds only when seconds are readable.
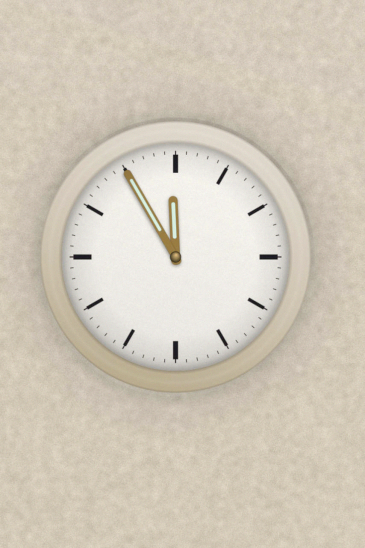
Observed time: 11:55
